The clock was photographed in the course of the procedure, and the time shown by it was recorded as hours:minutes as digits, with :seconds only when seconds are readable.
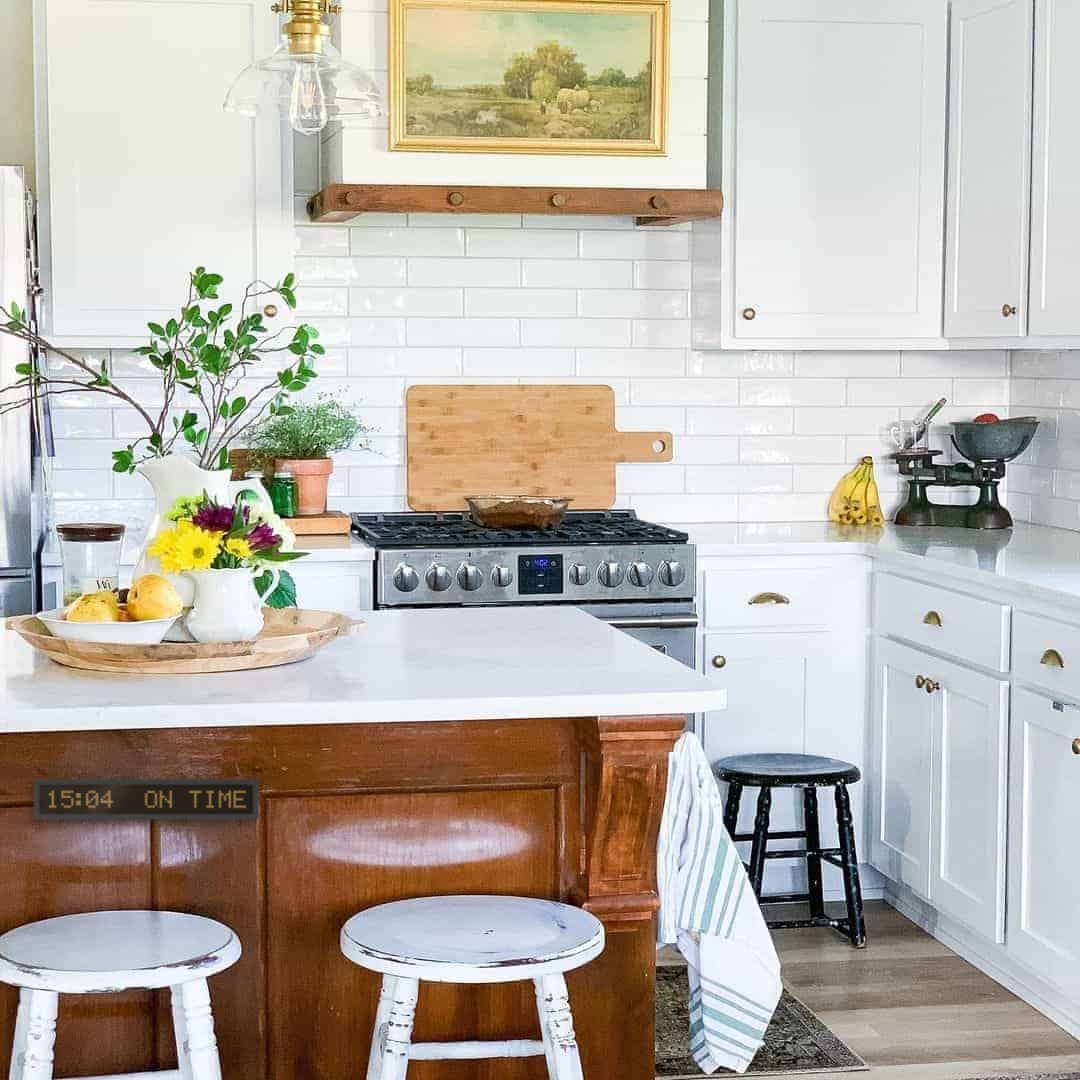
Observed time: 15:04
